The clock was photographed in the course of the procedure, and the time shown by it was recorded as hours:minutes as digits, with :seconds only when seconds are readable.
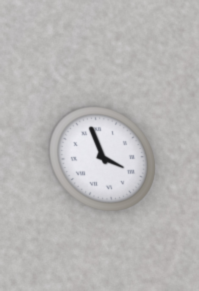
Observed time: 3:58
